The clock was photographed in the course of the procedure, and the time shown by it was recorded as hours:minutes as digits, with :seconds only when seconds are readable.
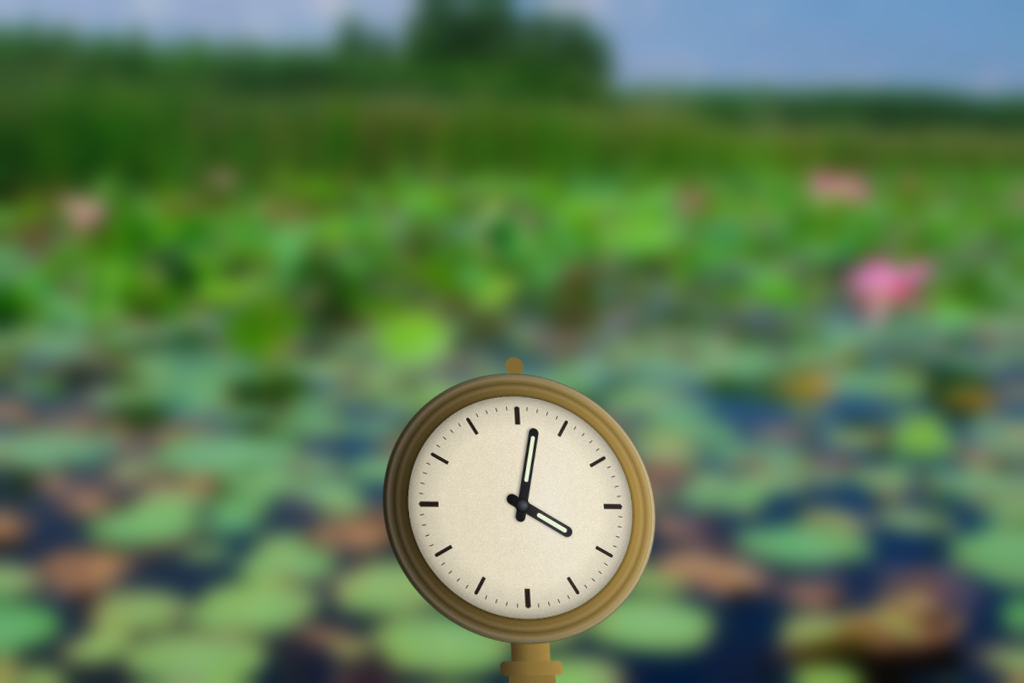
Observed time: 4:02
